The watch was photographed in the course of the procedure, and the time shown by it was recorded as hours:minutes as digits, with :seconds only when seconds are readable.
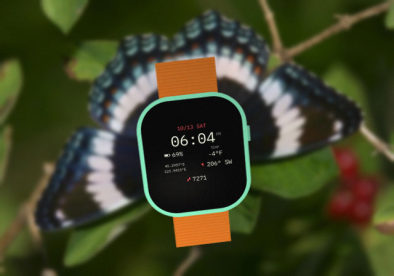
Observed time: 6:04
